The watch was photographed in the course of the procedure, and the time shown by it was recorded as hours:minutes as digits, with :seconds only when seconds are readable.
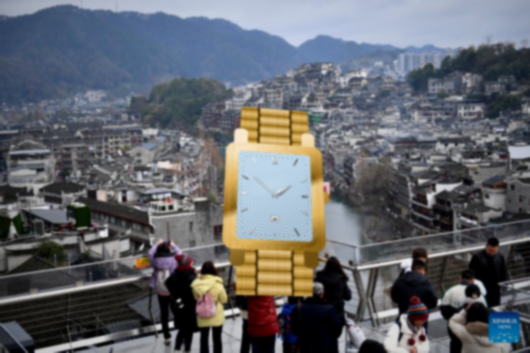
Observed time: 1:52
